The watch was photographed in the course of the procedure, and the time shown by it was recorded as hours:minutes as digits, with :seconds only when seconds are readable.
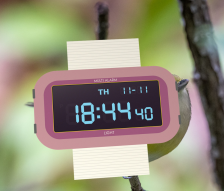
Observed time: 18:44:40
